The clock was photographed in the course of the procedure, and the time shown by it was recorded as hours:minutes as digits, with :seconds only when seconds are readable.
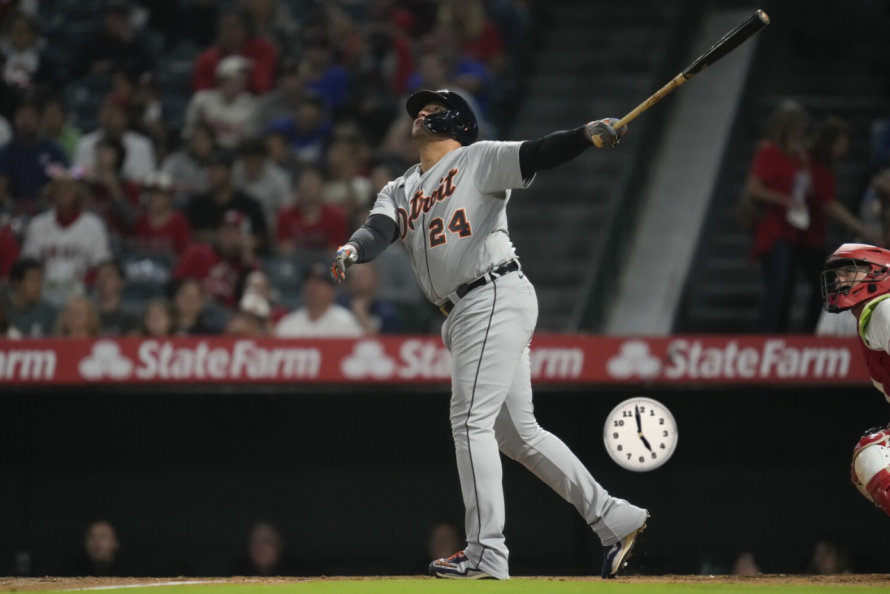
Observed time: 4:59
